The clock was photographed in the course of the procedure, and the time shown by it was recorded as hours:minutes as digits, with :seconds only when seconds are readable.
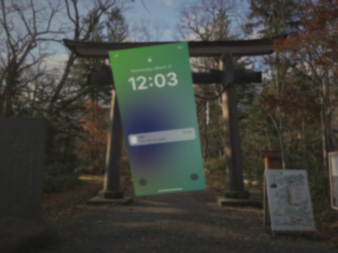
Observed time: 12:03
